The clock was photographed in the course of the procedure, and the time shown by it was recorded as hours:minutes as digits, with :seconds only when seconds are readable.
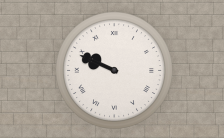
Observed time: 9:49
